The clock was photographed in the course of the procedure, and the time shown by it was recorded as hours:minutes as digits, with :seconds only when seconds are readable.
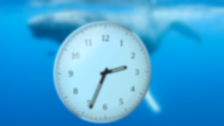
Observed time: 2:34
